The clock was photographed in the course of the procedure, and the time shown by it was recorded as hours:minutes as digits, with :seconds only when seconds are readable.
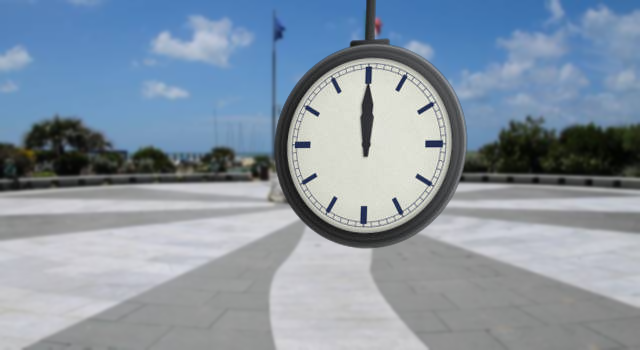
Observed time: 12:00
